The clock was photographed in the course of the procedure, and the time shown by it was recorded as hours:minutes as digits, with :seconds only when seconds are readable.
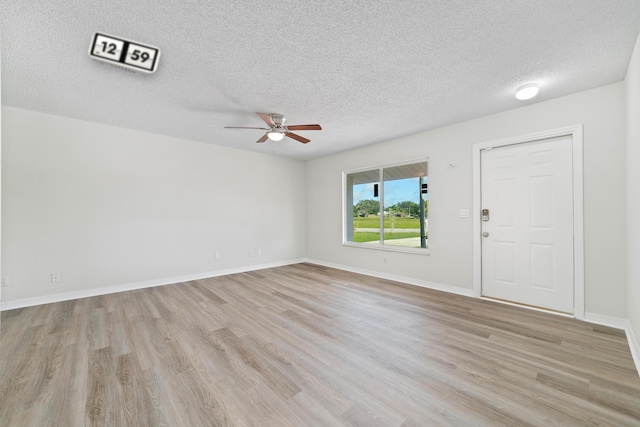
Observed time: 12:59
